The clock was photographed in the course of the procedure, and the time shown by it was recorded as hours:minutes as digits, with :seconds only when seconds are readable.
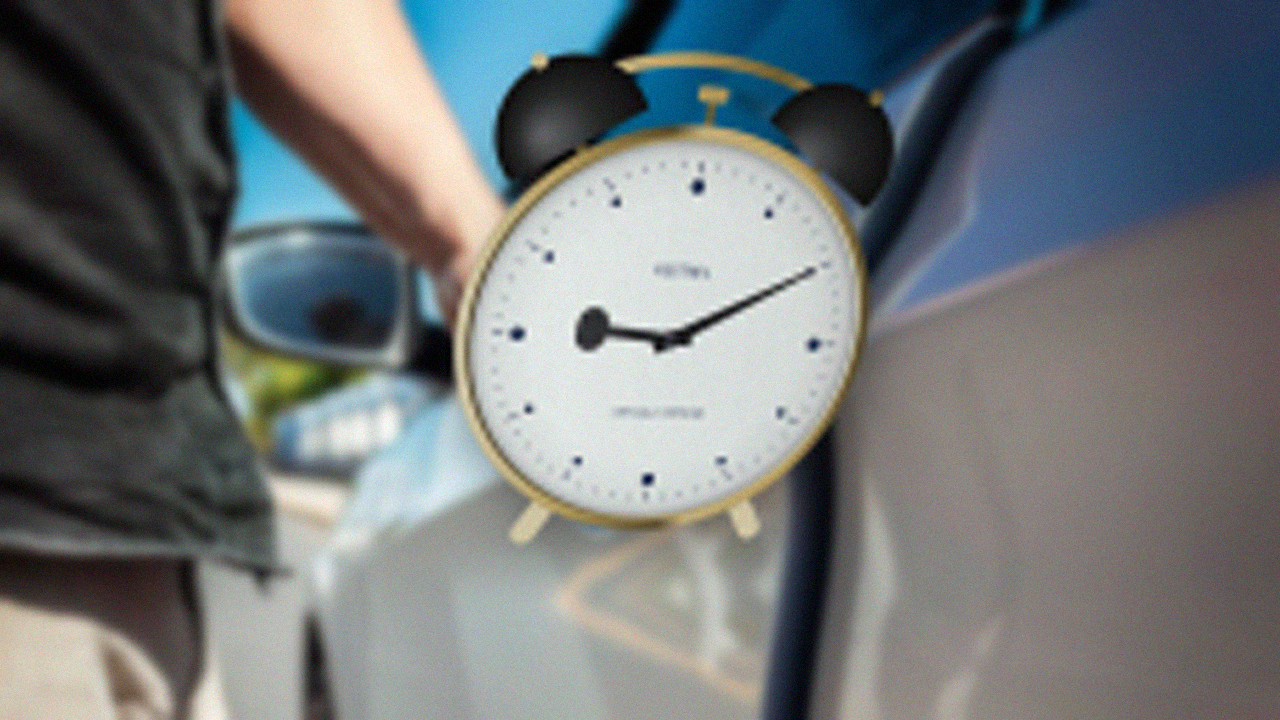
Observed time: 9:10
